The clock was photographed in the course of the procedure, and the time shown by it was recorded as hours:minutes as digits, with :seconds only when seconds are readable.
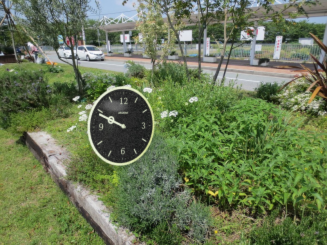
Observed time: 9:49
